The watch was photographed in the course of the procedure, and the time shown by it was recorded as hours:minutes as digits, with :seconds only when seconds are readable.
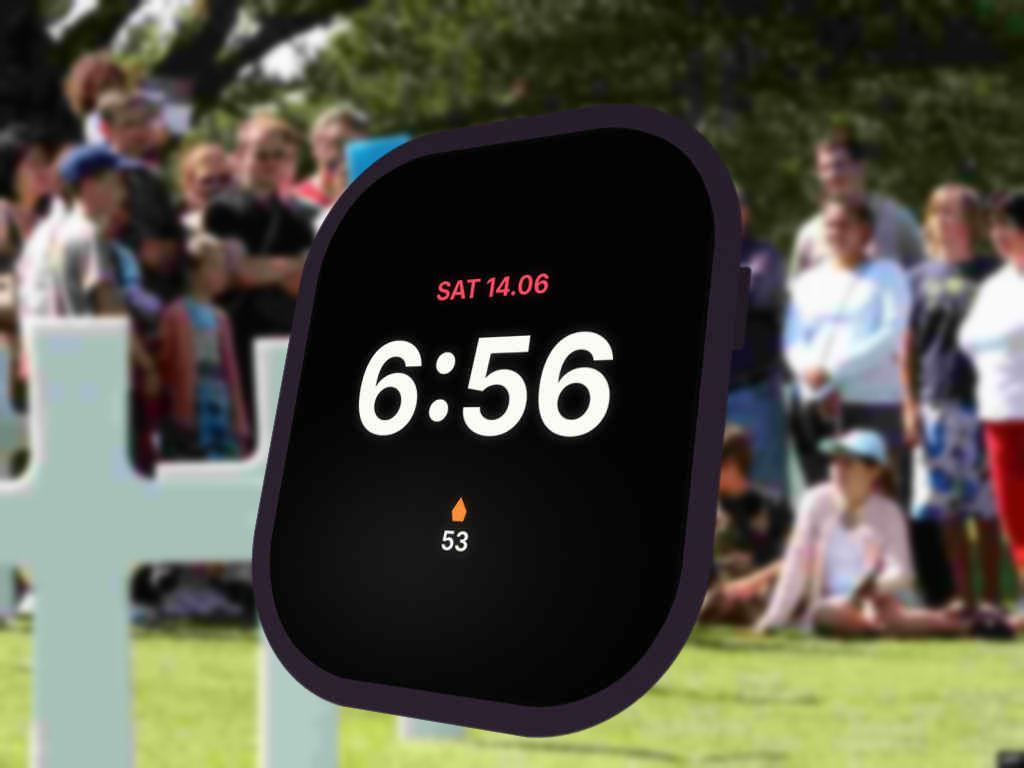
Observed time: 6:56
